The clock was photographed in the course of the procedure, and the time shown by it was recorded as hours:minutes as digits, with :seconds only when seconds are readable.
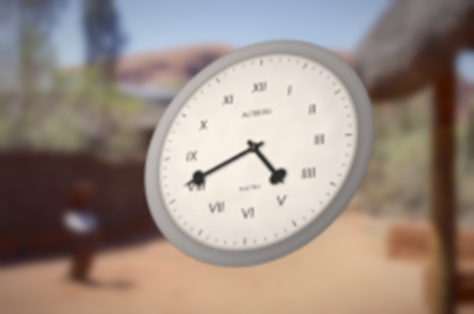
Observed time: 4:41
